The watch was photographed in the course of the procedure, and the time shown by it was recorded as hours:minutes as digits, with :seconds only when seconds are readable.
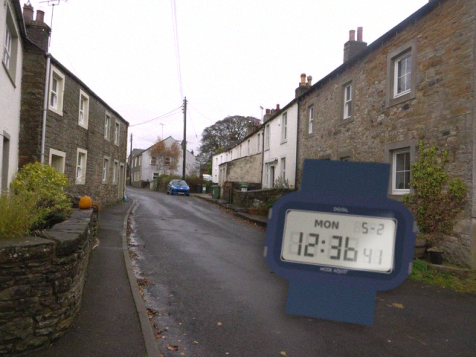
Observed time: 12:36:41
